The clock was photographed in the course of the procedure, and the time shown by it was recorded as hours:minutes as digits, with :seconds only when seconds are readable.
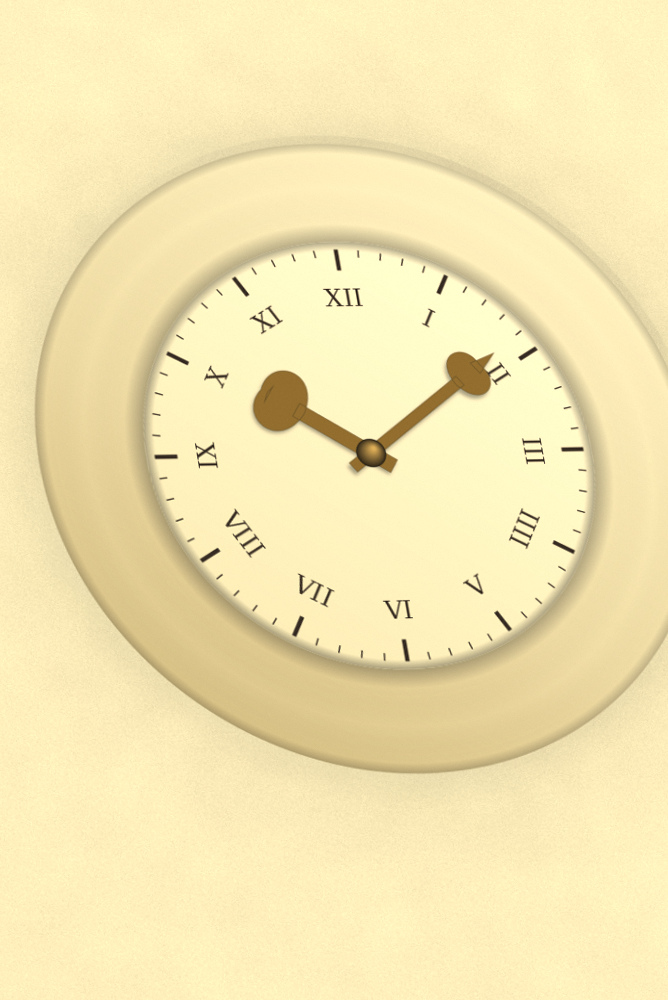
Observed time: 10:09
